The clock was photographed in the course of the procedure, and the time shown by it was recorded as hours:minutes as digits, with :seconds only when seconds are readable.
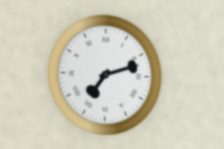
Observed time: 7:12
